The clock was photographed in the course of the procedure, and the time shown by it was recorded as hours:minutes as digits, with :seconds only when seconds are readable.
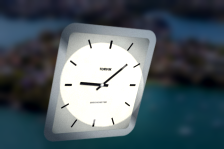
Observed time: 9:08
